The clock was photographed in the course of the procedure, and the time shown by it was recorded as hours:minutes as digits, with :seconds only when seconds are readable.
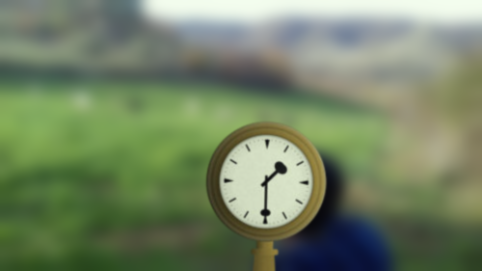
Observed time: 1:30
